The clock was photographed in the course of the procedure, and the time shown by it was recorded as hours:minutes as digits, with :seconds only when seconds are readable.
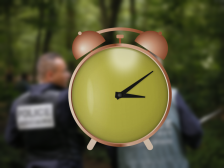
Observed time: 3:09
